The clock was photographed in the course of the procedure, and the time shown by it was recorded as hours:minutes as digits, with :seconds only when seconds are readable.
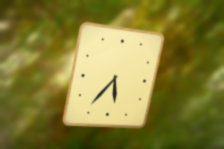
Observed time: 5:36
